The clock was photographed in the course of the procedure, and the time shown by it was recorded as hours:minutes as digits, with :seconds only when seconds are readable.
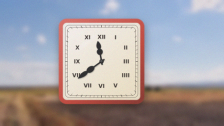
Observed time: 11:39
